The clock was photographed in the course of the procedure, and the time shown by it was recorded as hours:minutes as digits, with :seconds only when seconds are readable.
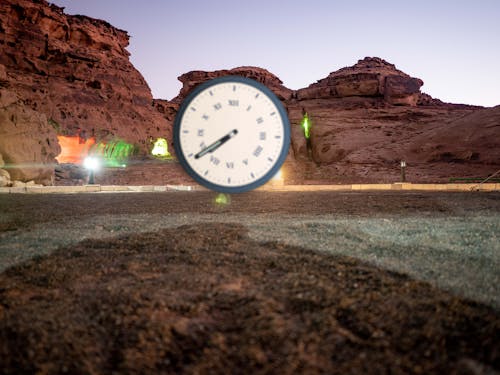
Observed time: 7:39
